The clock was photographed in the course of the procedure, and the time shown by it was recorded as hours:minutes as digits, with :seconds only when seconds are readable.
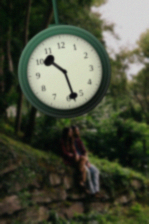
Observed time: 10:28
